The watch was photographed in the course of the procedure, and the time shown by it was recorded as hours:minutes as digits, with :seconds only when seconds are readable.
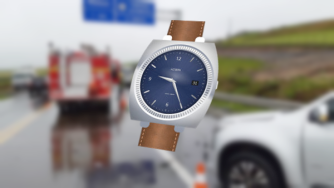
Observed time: 9:25
